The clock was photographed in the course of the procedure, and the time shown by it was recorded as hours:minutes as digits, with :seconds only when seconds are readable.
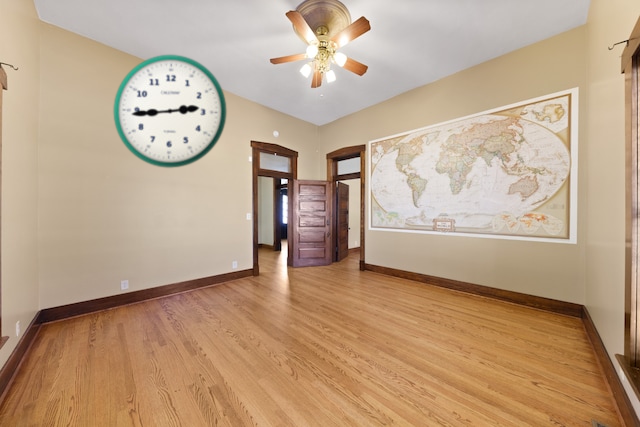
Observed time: 2:44
